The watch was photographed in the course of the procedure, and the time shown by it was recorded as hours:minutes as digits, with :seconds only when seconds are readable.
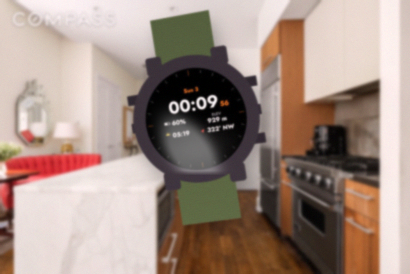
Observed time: 0:09
